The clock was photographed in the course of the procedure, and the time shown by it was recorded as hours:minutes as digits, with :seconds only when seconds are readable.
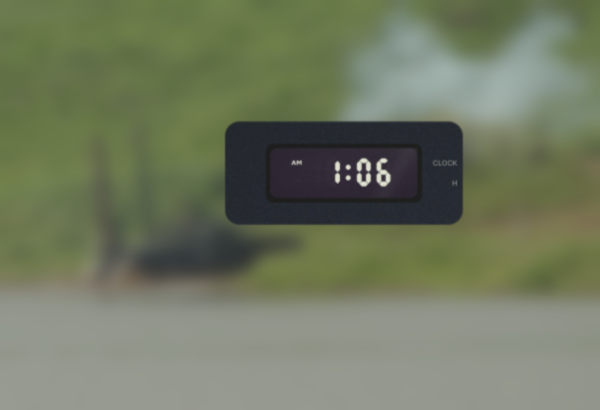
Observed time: 1:06
